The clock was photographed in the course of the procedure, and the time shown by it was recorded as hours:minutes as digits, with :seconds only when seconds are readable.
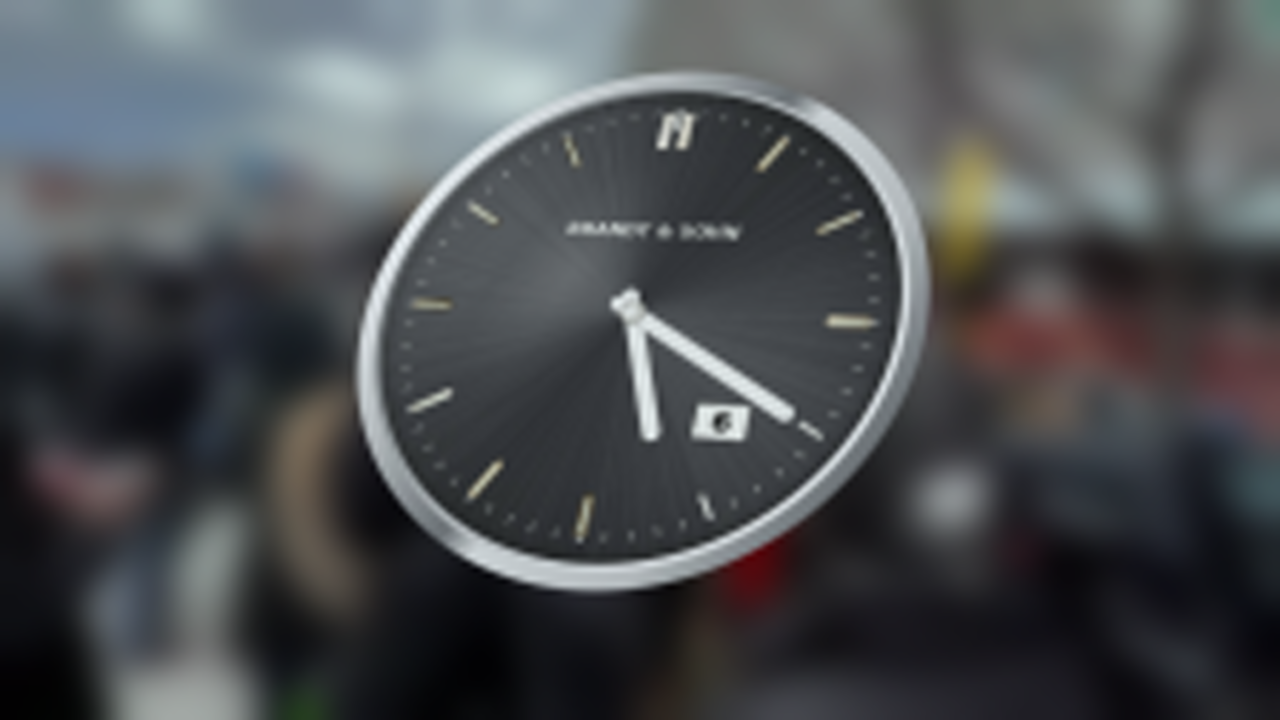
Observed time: 5:20
